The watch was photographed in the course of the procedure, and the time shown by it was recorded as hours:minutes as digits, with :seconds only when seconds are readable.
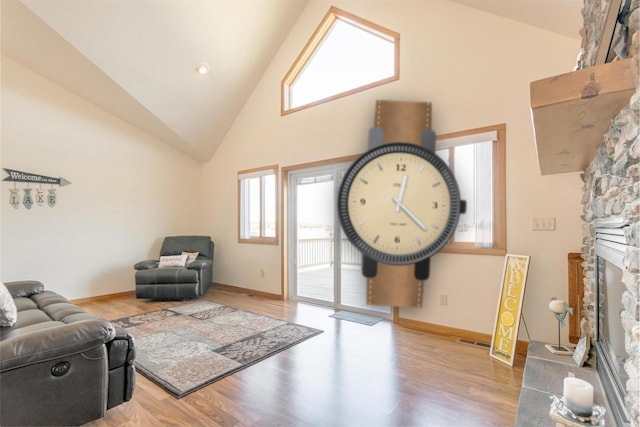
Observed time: 12:22
